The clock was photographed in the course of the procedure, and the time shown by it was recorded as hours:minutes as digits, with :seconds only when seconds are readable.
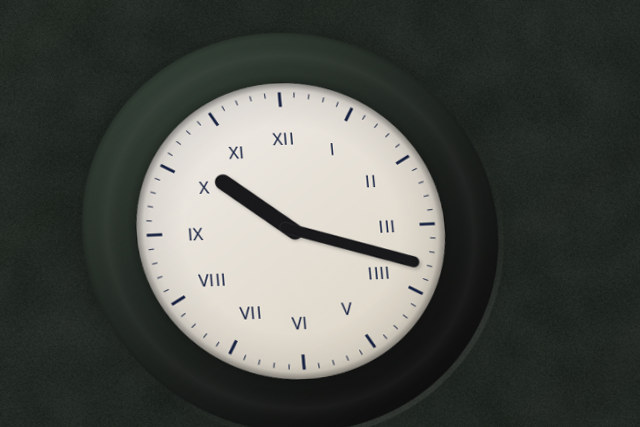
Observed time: 10:18
